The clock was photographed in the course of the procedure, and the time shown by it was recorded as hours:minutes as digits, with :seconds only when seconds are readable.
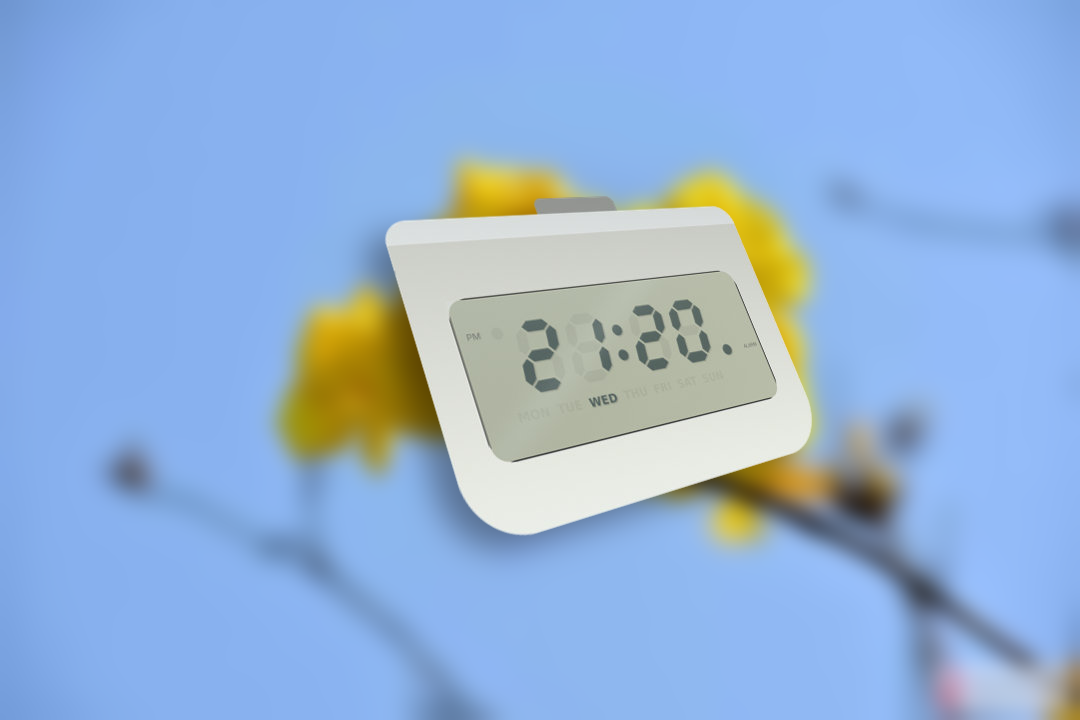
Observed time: 21:20
